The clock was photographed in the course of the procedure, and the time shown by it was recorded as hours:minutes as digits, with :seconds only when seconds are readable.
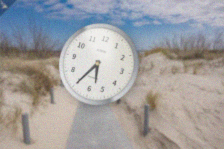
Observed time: 5:35
